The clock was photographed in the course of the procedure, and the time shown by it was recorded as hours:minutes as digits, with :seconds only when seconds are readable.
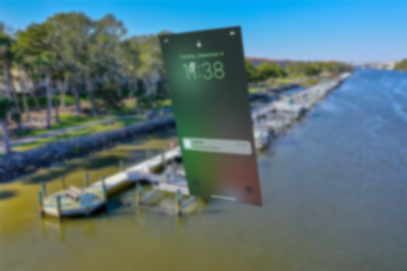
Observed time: 11:38
